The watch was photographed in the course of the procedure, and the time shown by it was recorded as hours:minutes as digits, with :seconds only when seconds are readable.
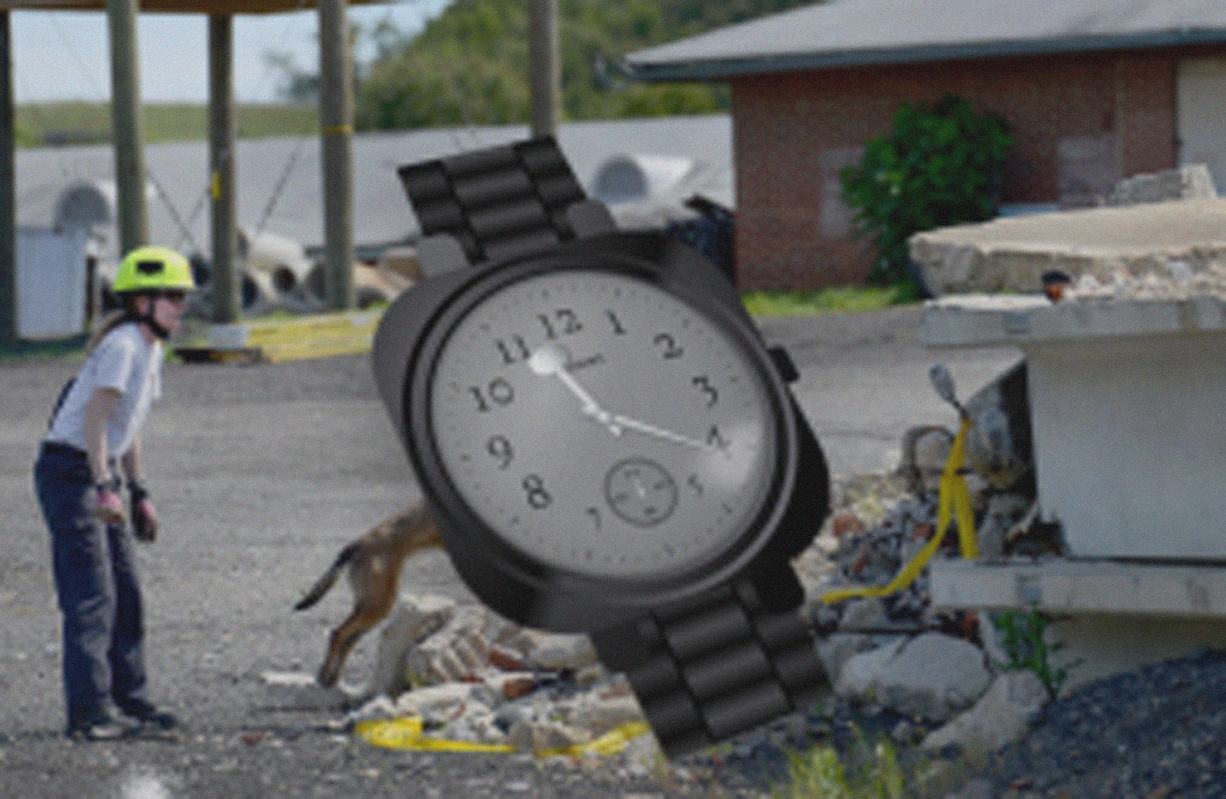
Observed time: 11:21
